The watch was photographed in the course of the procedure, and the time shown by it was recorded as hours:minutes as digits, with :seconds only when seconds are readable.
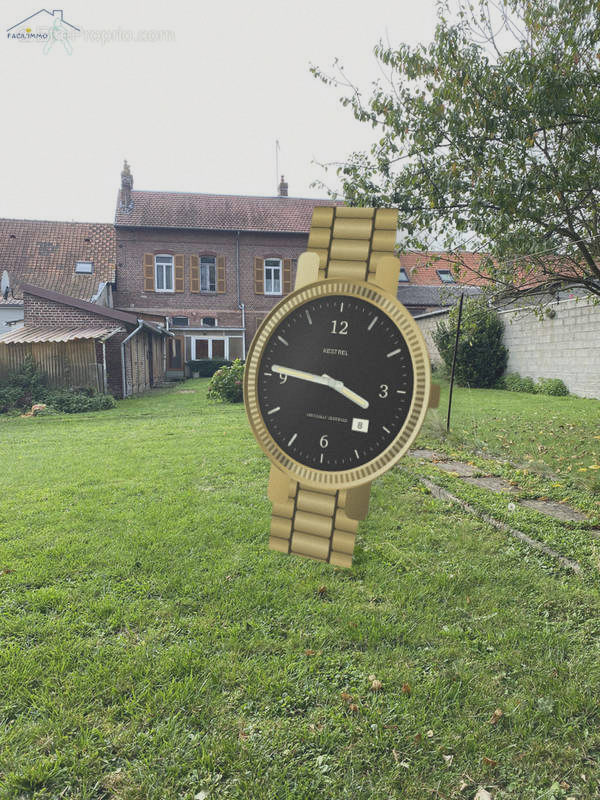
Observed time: 3:46
